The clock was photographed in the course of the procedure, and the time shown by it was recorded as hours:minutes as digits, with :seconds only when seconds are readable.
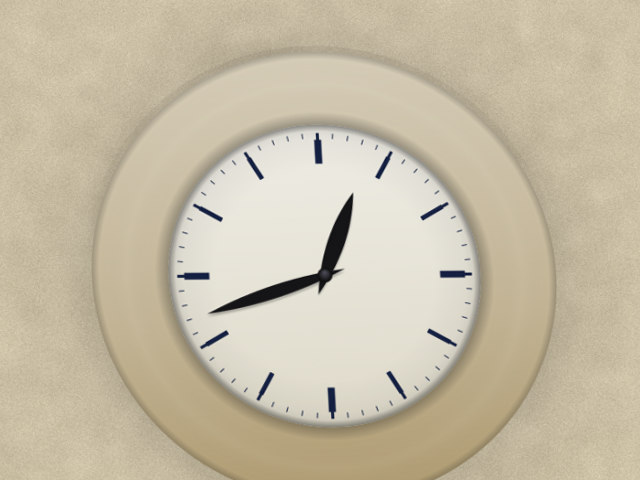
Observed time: 12:42
